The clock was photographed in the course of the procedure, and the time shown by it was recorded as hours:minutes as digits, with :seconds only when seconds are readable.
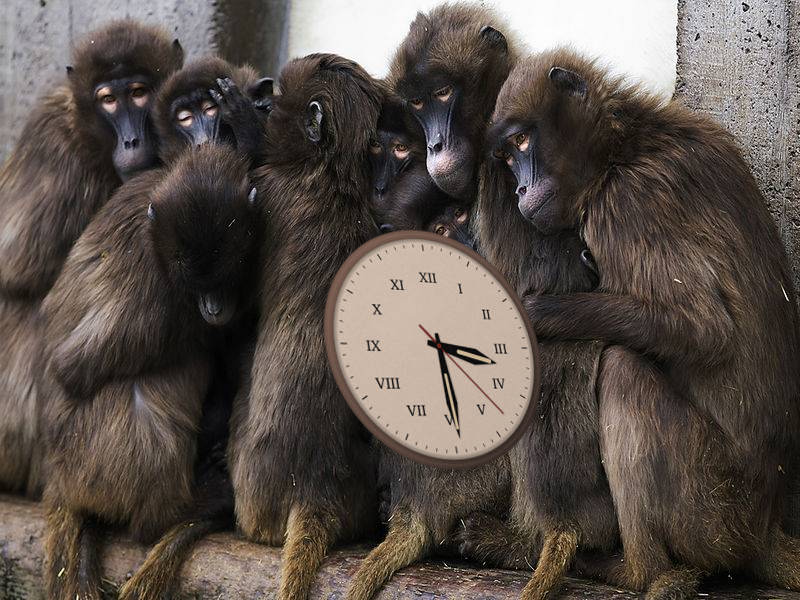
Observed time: 3:29:23
